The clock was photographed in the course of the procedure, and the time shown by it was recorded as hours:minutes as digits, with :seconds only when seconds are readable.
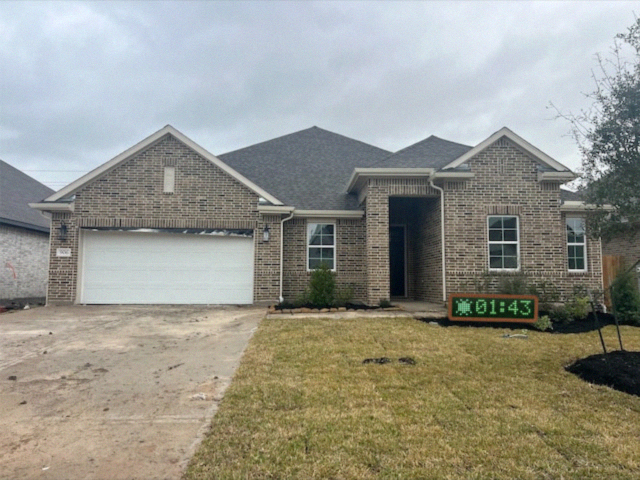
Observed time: 1:43
